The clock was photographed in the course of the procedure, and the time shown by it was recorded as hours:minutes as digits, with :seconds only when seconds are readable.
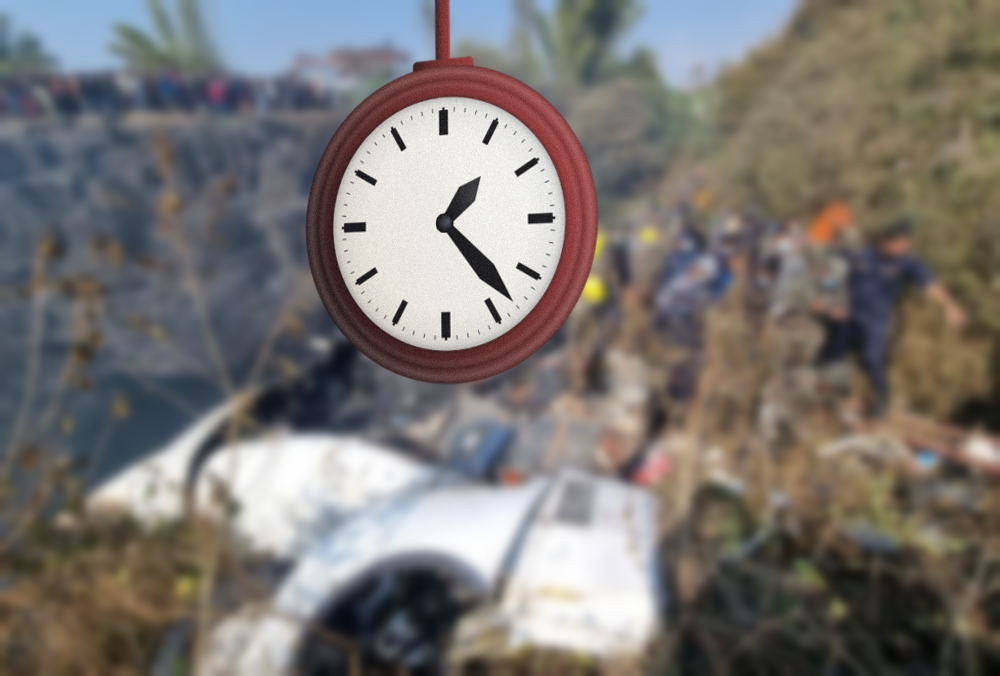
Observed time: 1:23
